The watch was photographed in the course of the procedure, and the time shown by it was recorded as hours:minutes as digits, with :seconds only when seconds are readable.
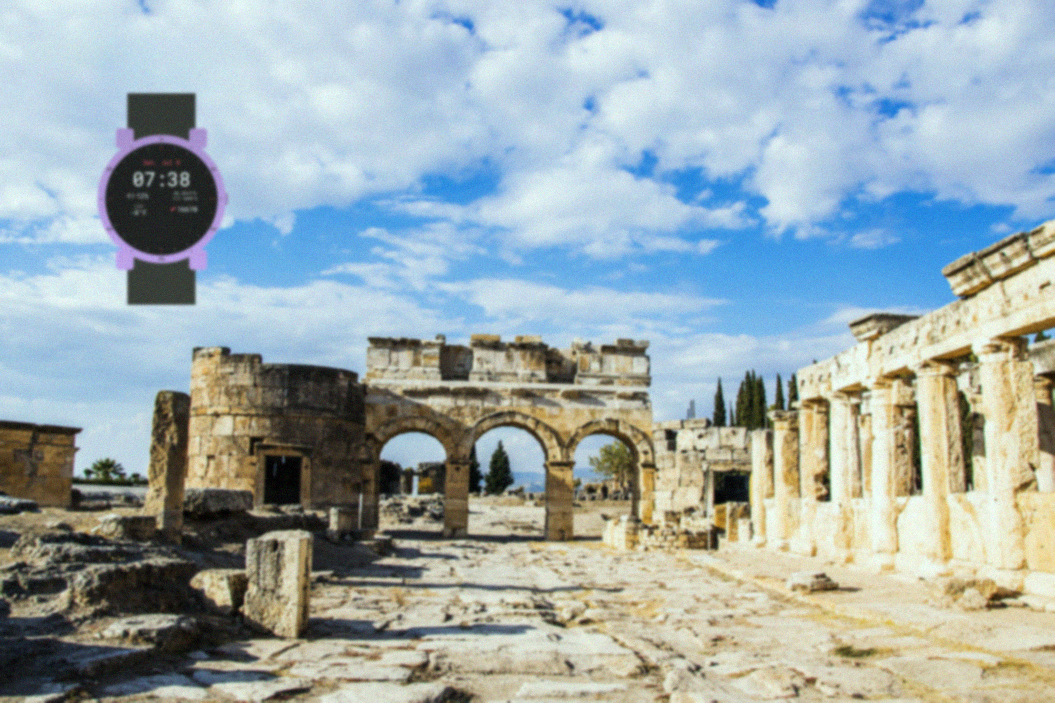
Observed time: 7:38
